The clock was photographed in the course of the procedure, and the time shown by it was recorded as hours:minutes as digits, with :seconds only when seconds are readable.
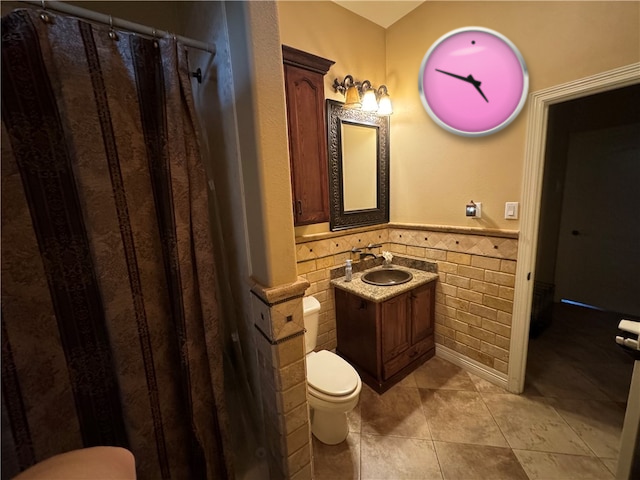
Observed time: 4:48
